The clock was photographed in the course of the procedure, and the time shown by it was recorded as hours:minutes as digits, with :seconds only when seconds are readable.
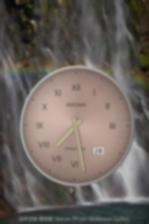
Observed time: 7:28
